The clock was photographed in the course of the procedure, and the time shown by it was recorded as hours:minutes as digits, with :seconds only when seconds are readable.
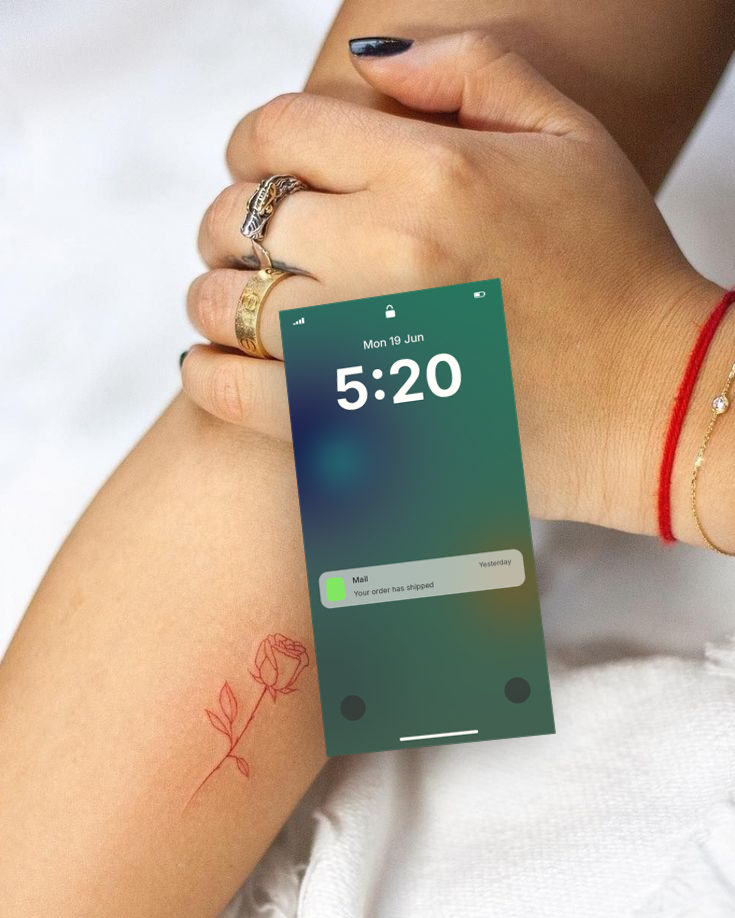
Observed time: 5:20
